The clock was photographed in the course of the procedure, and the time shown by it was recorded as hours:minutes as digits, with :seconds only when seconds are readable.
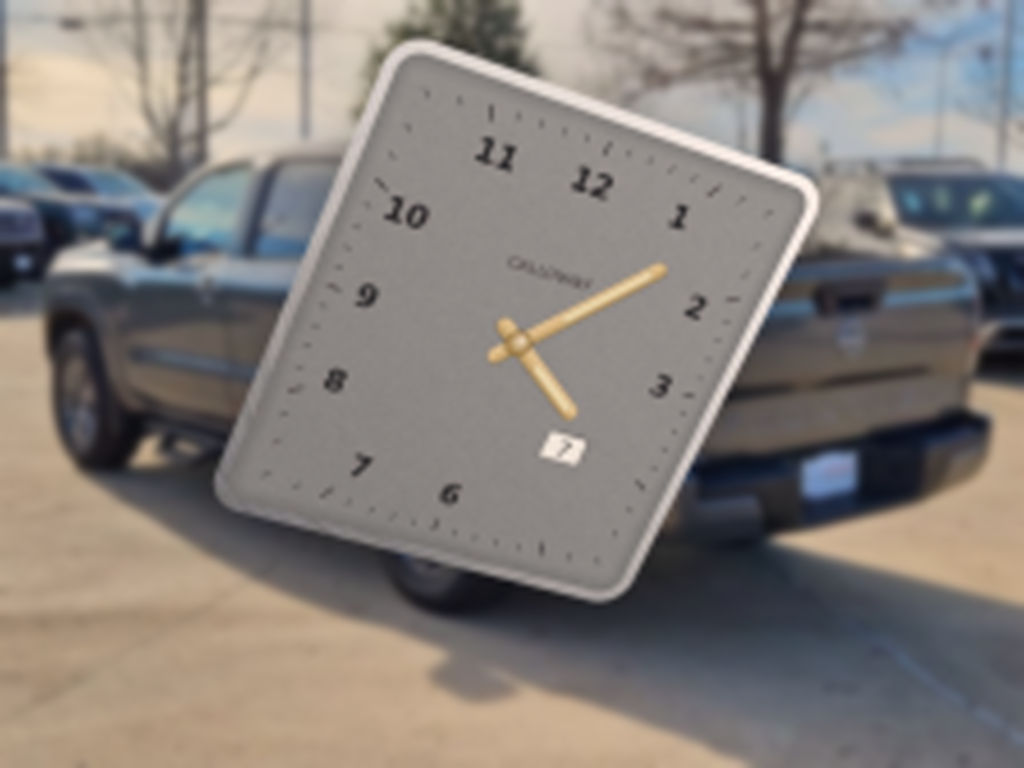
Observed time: 4:07
